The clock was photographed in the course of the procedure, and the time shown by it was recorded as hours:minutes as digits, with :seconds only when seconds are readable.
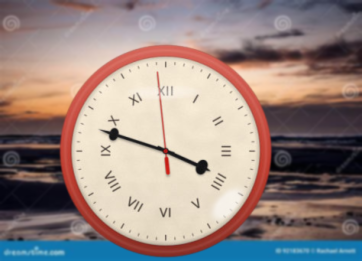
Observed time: 3:47:59
